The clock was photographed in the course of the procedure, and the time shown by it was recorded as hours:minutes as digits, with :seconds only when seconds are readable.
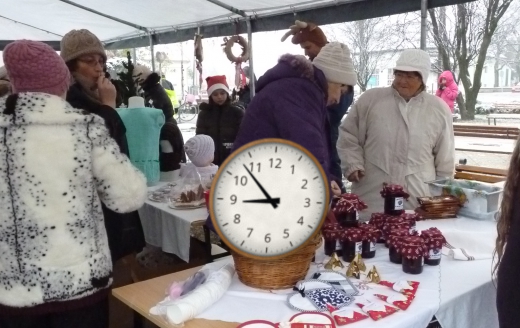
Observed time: 8:53
